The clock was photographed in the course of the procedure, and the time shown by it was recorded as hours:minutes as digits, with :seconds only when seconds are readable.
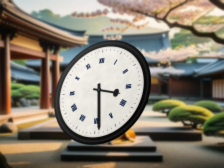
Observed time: 3:29
